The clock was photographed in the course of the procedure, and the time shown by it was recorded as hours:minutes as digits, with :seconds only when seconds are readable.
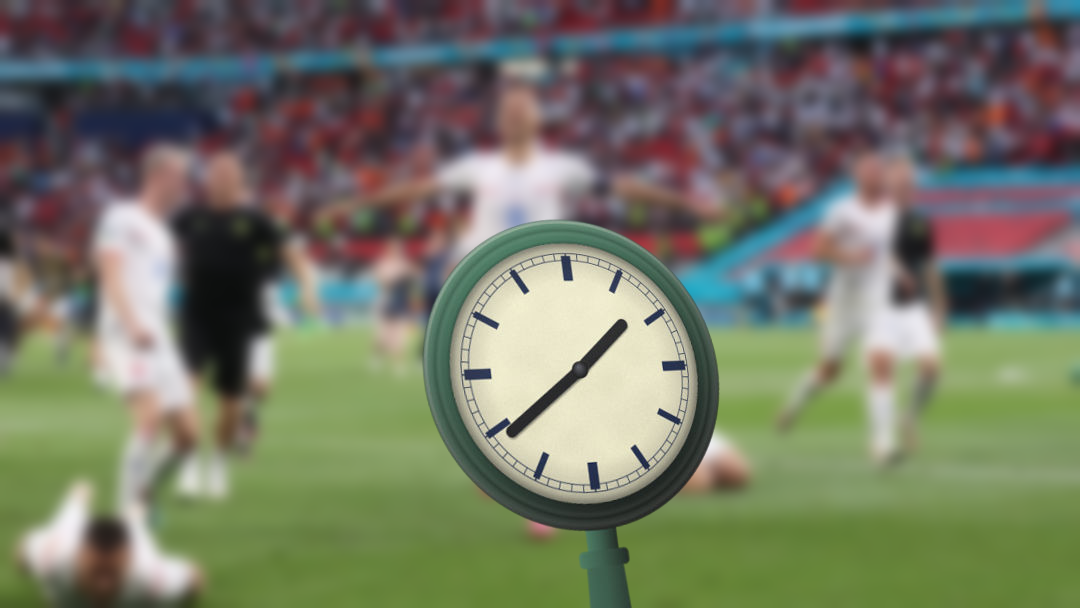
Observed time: 1:39
